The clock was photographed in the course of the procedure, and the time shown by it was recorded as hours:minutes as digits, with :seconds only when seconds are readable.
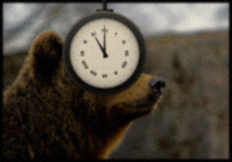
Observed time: 11:00
